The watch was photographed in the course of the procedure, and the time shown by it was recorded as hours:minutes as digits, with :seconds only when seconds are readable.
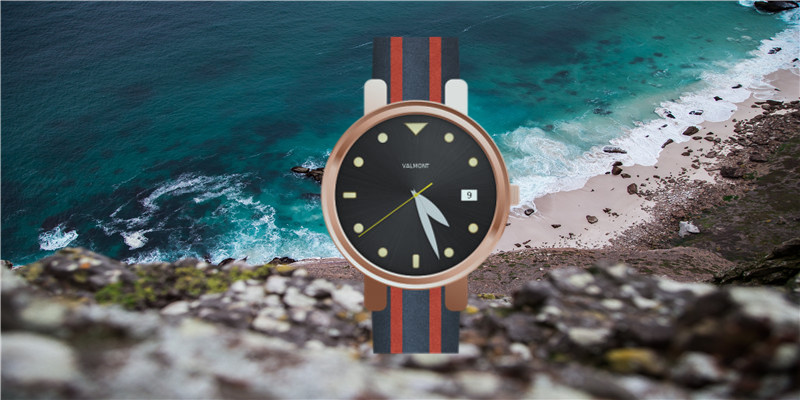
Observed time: 4:26:39
